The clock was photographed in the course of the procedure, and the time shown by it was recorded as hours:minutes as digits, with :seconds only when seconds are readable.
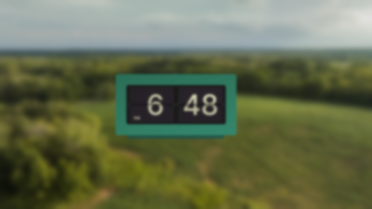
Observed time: 6:48
